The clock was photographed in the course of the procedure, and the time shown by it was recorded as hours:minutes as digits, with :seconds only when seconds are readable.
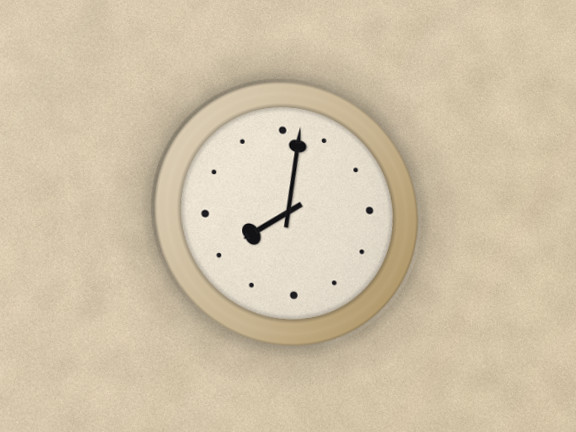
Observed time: 8:02
